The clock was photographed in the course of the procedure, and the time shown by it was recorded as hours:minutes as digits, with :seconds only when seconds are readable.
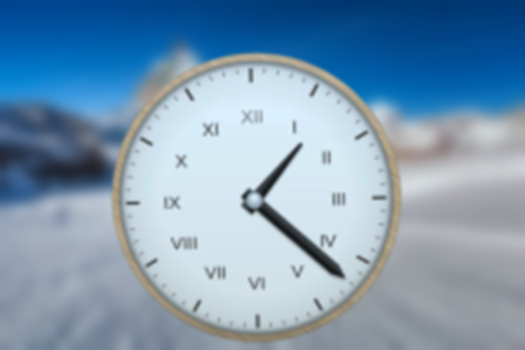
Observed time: 1:22
